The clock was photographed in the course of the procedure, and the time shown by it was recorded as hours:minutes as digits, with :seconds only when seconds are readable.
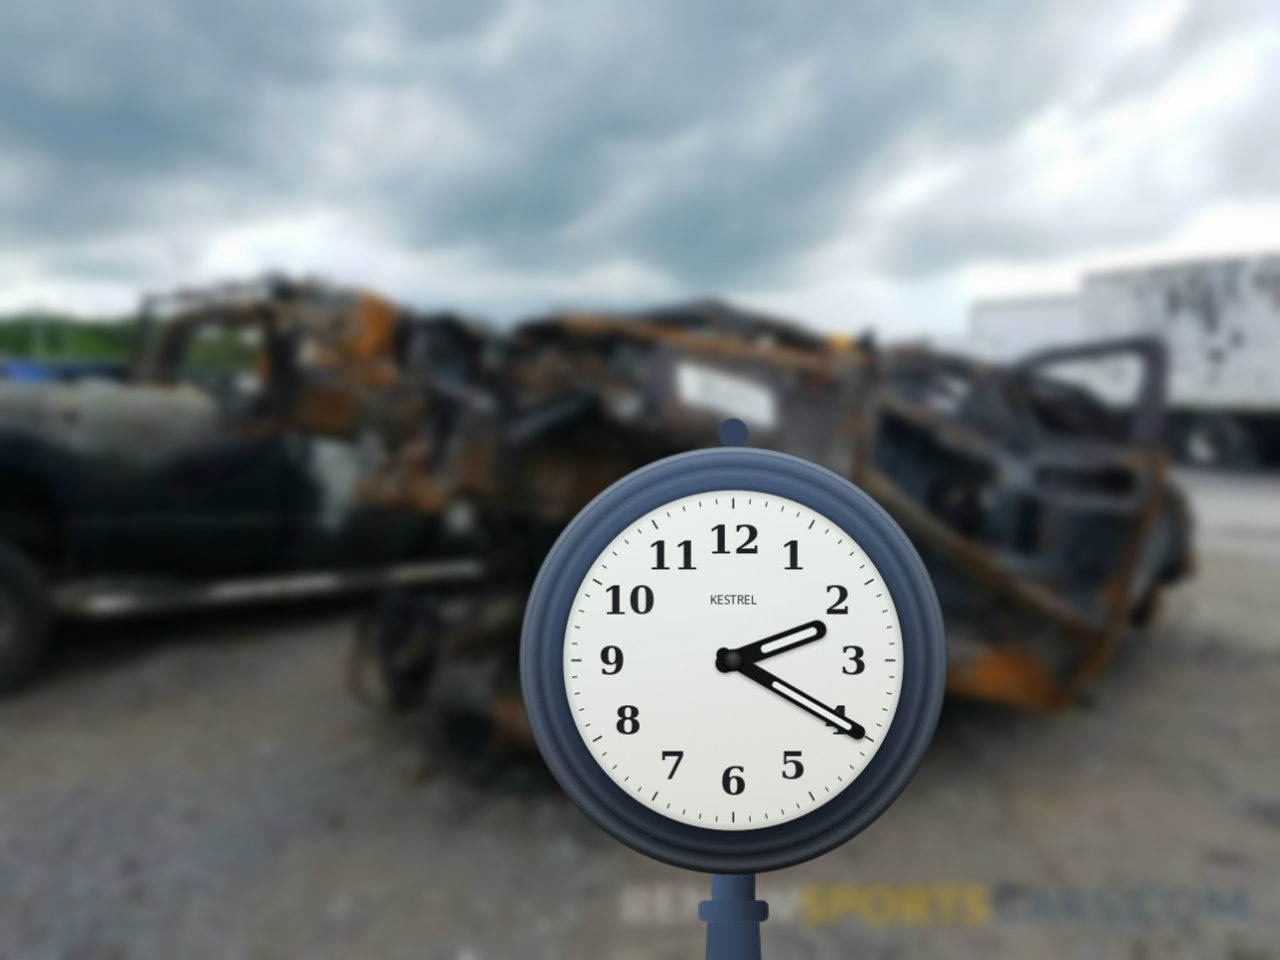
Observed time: 2:20
